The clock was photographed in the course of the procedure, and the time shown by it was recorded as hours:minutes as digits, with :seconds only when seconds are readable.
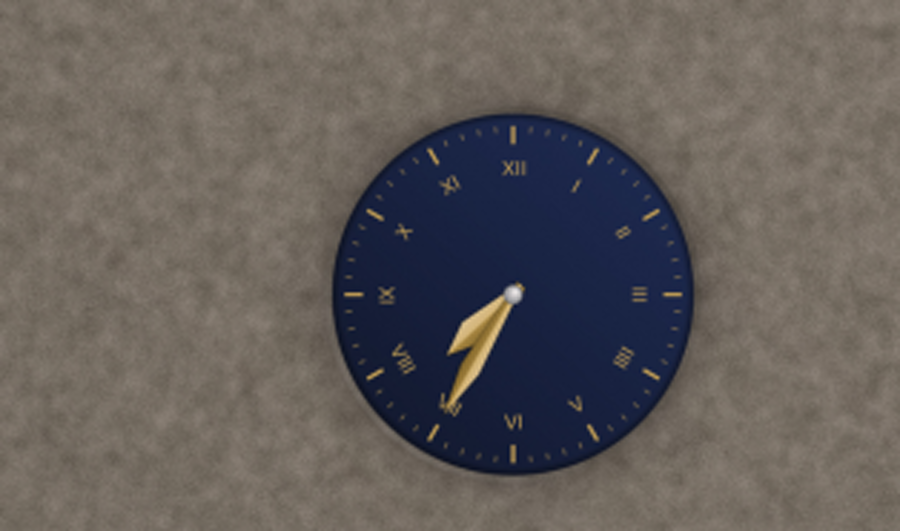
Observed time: 7:35
